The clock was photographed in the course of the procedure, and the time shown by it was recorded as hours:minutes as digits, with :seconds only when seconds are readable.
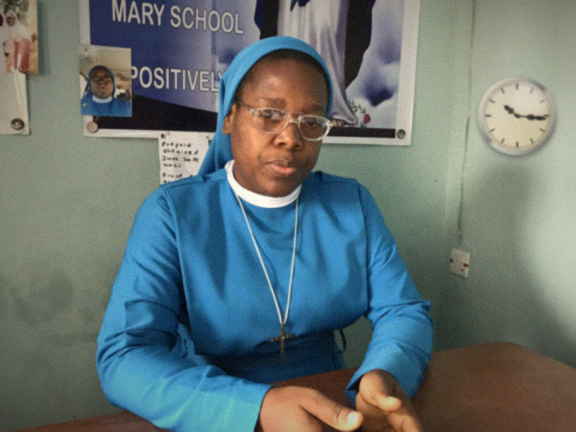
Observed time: 10:16
